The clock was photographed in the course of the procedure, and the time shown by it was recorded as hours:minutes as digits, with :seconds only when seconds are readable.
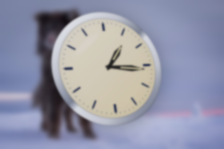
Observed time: 1:16
